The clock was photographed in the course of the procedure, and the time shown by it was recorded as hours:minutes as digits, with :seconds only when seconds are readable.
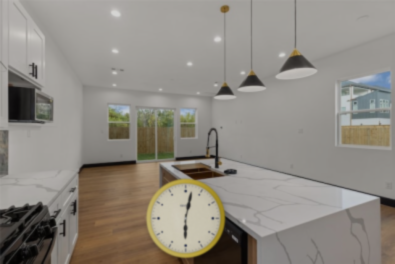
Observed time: 6:02
